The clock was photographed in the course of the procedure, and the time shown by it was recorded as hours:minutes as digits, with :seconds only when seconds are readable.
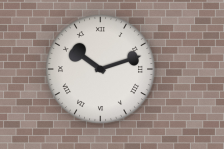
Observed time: 10:12
